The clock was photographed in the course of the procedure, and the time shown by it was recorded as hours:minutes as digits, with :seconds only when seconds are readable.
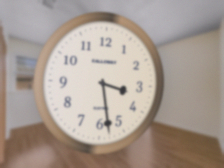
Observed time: 3:28
